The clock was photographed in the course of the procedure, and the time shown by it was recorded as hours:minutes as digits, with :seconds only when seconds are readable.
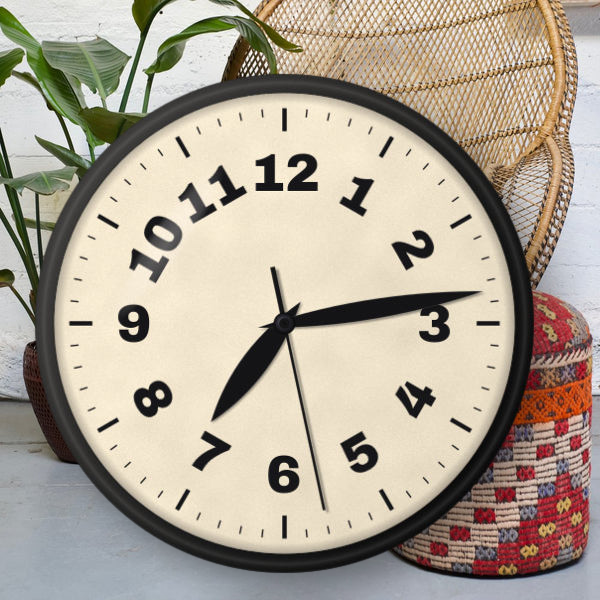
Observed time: 7:13:28
